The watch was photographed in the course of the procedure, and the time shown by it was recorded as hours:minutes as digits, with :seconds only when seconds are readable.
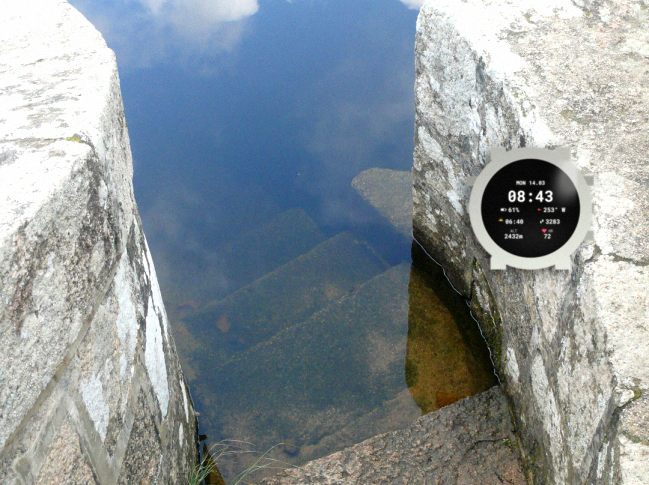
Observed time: 8:43
